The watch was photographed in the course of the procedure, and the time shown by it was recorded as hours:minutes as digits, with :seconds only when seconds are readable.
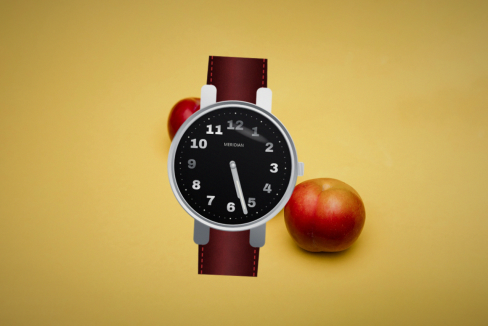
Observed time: 5:27
